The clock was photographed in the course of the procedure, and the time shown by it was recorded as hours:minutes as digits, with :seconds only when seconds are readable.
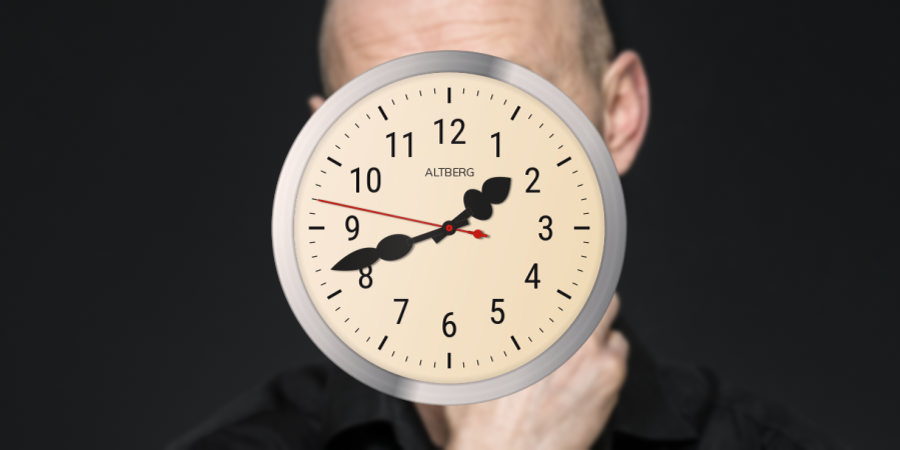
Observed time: 1:41:47
